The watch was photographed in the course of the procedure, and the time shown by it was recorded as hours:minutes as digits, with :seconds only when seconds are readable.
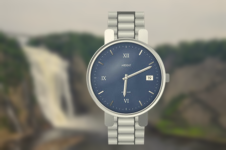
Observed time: 6:11
